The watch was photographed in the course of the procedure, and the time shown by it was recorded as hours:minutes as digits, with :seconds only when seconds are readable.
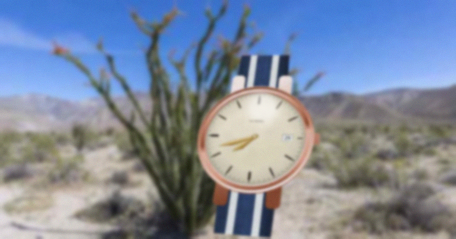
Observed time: 7:42
